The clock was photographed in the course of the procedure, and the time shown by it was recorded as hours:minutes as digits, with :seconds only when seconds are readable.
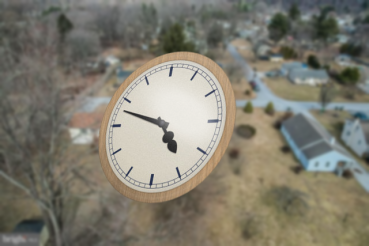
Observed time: 4:48
